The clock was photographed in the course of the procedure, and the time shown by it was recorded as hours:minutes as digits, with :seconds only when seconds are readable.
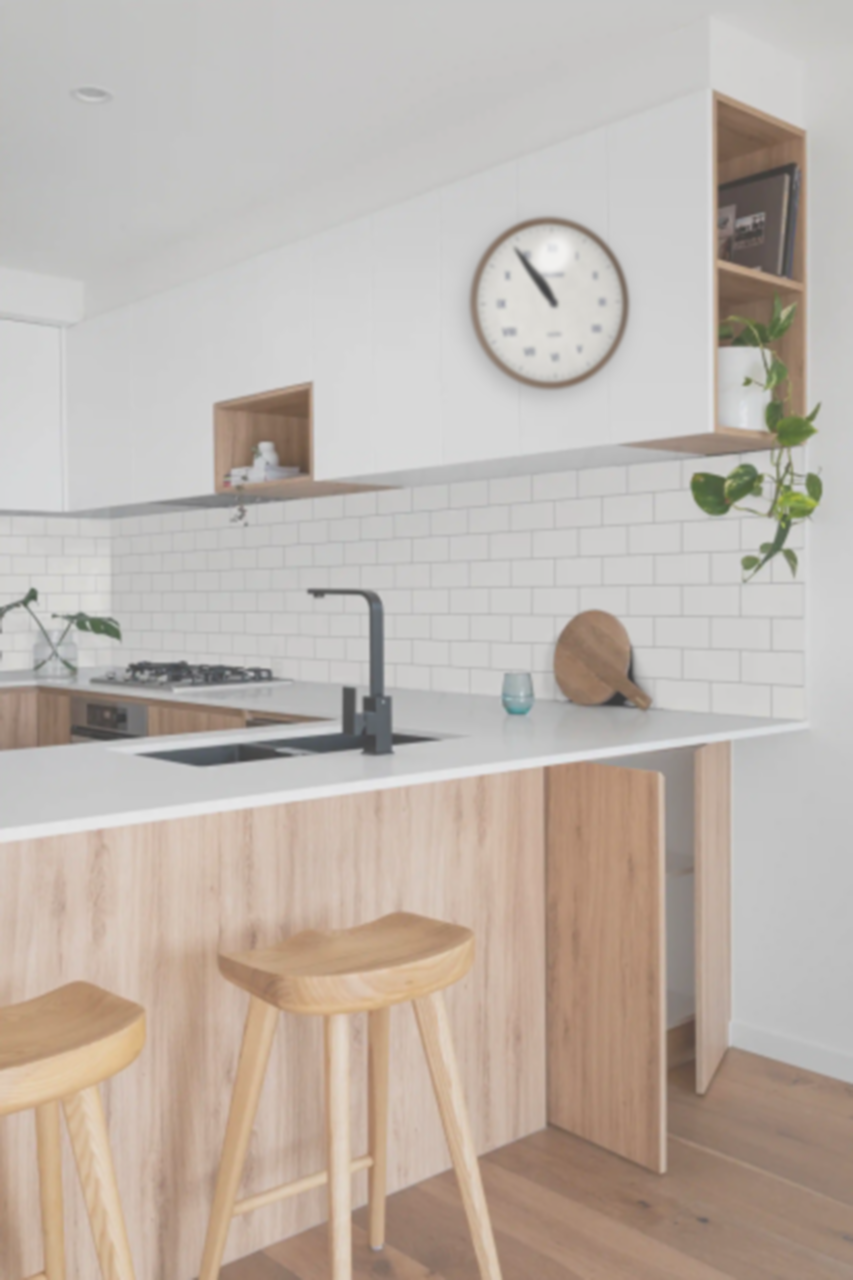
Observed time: 10:54
